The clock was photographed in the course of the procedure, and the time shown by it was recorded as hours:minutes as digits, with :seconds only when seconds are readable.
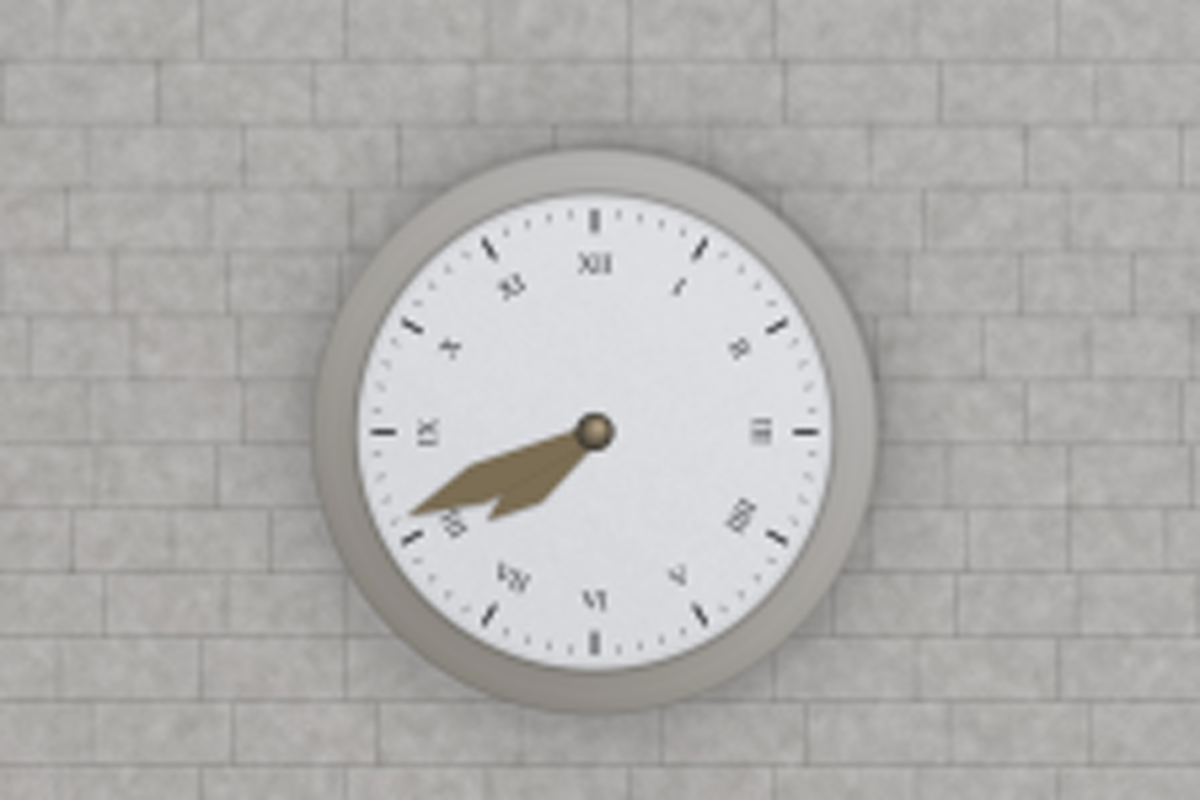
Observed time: 7:41
